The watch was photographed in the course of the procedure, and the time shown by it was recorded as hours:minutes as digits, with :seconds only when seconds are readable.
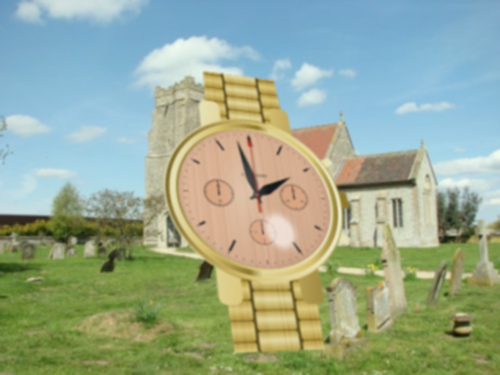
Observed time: 1:58
